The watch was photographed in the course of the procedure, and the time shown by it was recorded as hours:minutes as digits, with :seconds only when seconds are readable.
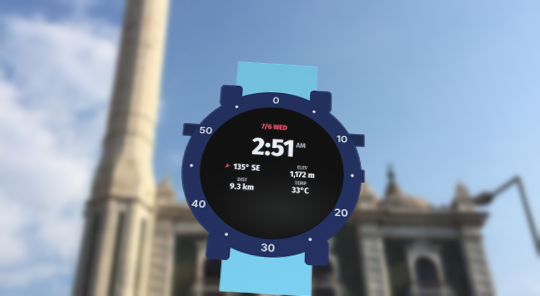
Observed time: 2:51
